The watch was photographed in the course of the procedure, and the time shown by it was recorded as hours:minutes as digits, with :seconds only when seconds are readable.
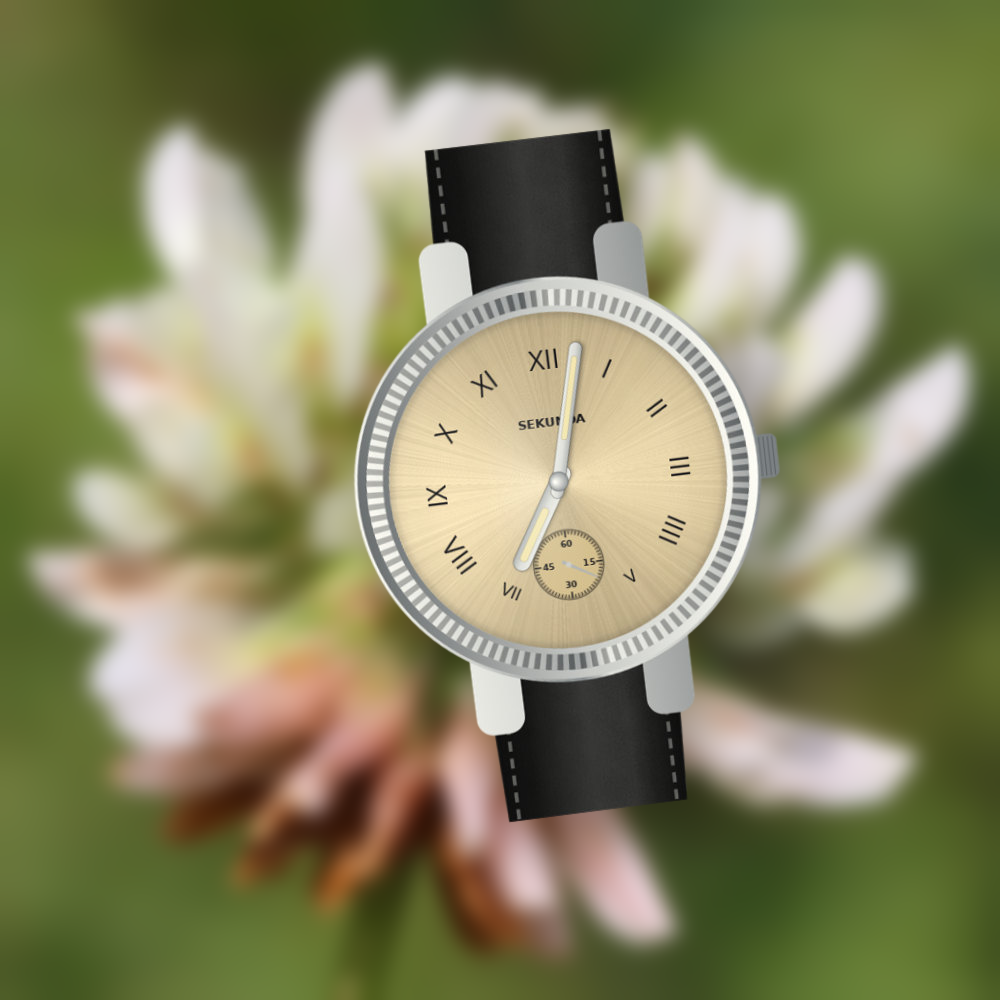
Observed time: 7:02:20
